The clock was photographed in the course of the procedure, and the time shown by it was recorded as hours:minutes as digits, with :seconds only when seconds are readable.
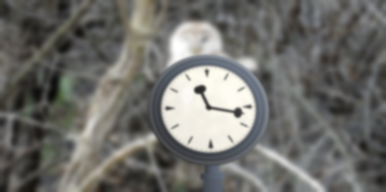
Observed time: 11:17
